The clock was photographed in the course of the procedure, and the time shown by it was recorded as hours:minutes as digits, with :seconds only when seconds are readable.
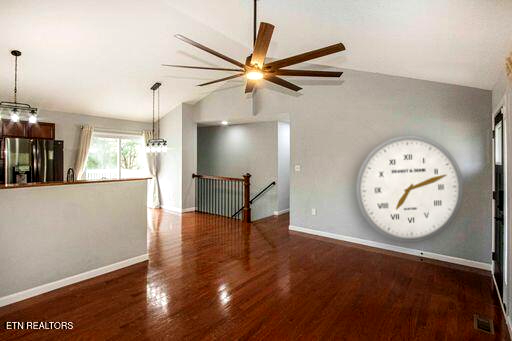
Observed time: 7:12
